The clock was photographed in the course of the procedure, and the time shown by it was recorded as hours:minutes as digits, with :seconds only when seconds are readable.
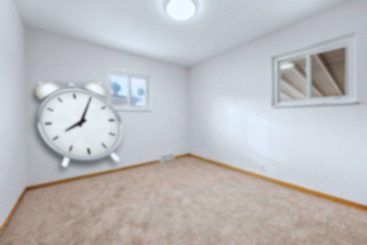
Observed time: 8:05
